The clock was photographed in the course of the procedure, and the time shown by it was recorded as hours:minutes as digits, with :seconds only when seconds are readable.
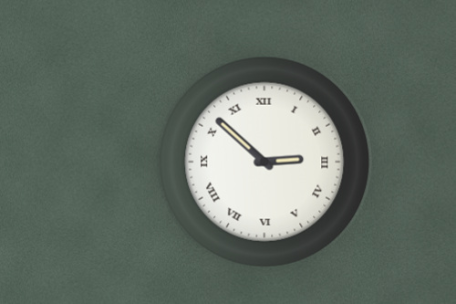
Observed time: 2:52
